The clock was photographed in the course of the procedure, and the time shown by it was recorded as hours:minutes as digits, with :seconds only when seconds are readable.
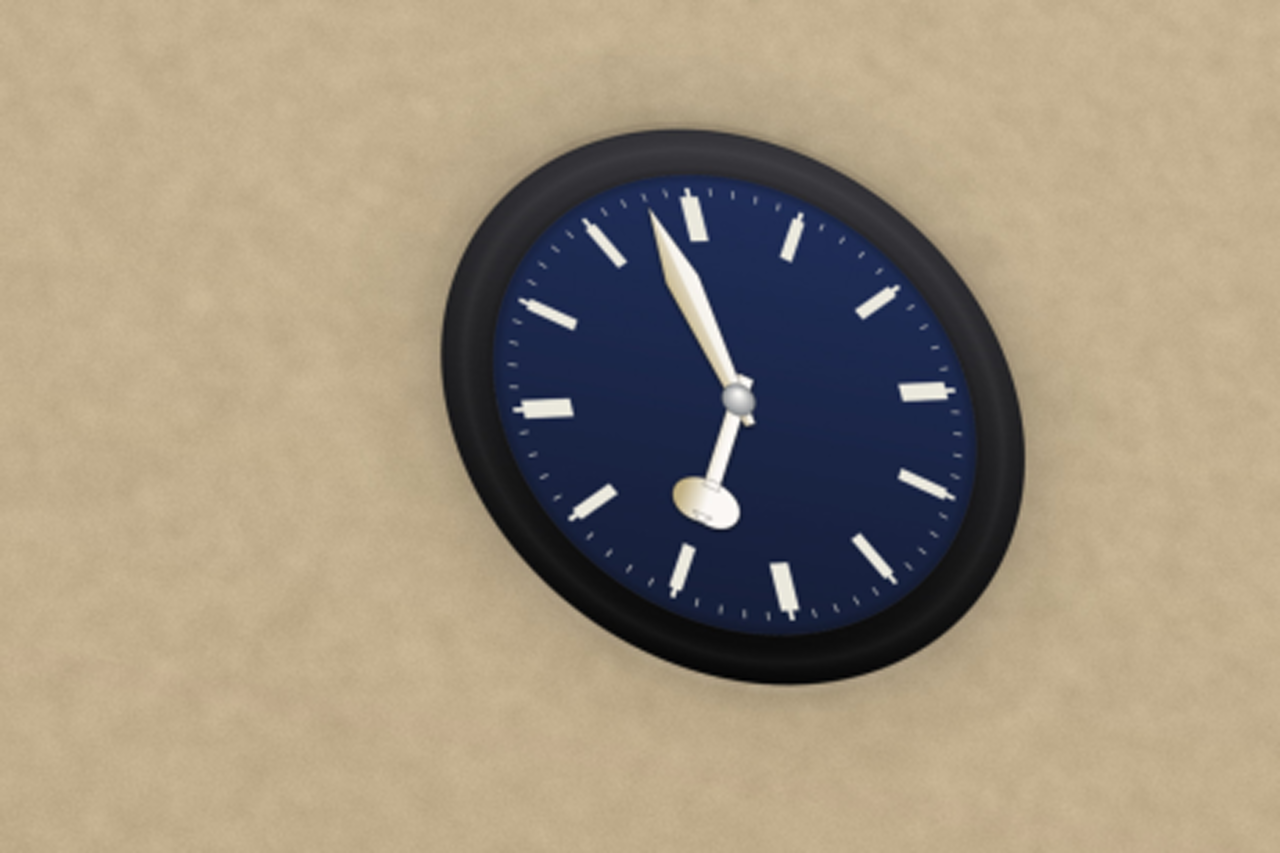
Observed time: 6:58
